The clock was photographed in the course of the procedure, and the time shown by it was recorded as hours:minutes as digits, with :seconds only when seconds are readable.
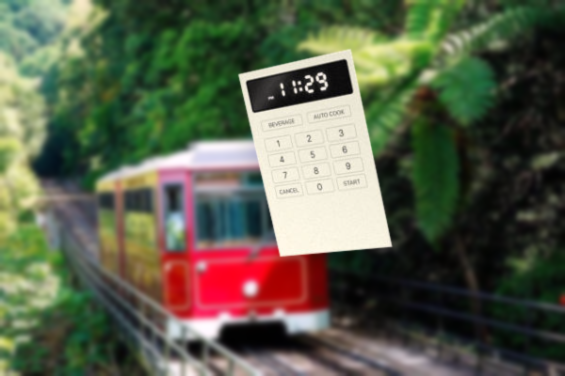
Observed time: 11:29
